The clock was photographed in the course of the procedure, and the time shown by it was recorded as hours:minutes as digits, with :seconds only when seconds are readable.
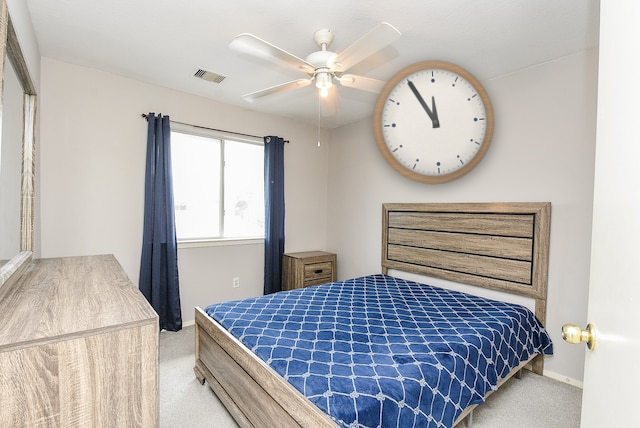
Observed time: 11:55
